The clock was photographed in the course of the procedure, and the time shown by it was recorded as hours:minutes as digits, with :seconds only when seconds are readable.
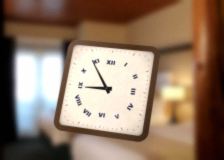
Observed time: 8:54
